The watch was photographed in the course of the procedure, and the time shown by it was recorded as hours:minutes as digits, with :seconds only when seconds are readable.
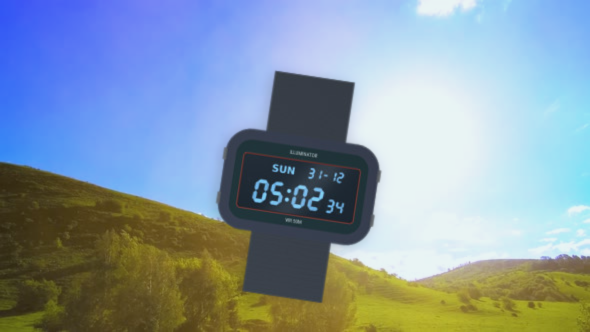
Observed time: 5:02:34
